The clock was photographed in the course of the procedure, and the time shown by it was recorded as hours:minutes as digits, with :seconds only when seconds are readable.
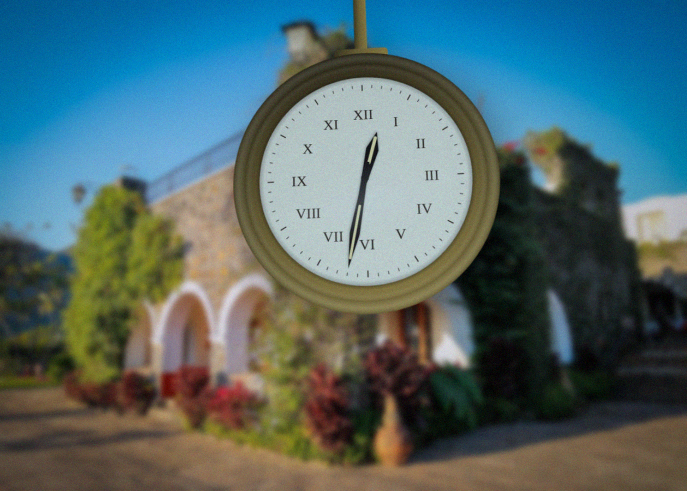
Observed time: 12:32
